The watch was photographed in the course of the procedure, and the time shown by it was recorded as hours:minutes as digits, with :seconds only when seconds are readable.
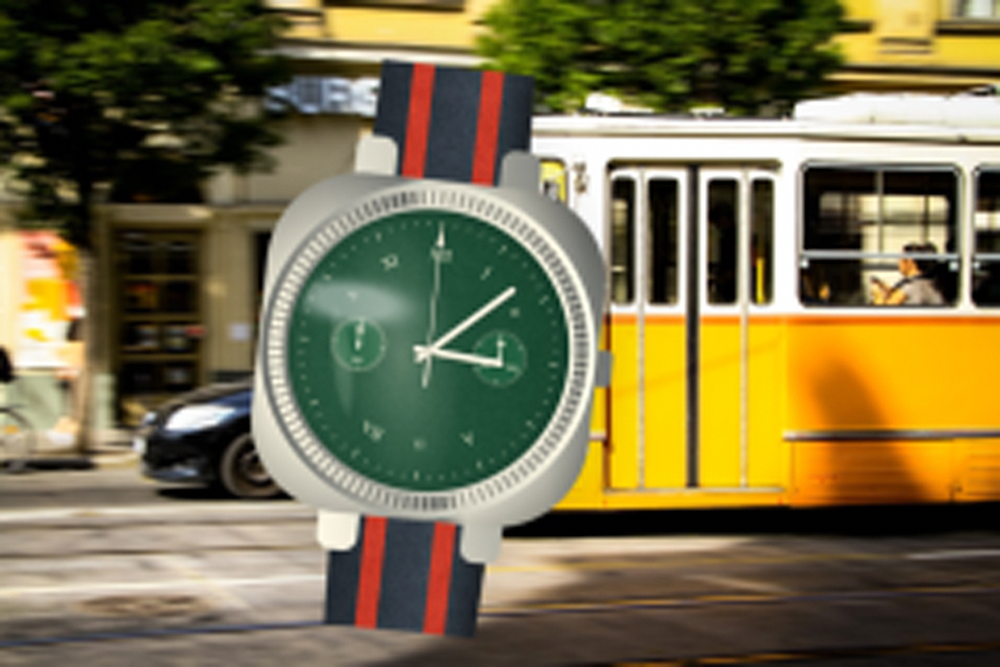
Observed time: 3:08
